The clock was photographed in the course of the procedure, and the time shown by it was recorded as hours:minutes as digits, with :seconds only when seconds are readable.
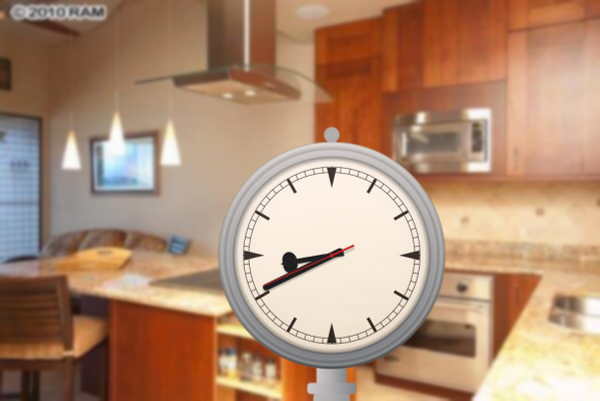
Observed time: 8:40:41
